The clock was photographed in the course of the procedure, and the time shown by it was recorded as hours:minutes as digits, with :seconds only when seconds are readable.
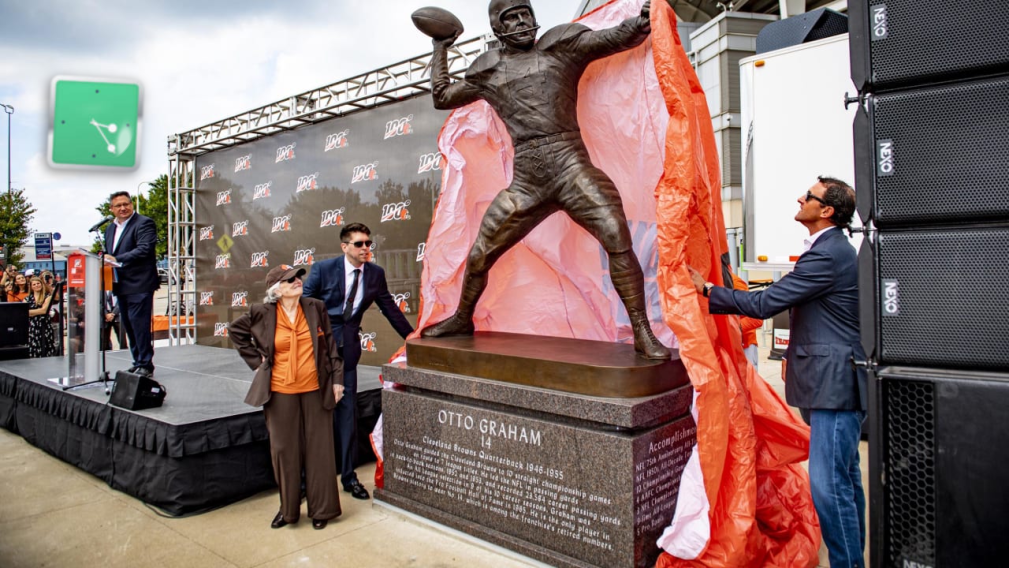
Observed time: 3:24
